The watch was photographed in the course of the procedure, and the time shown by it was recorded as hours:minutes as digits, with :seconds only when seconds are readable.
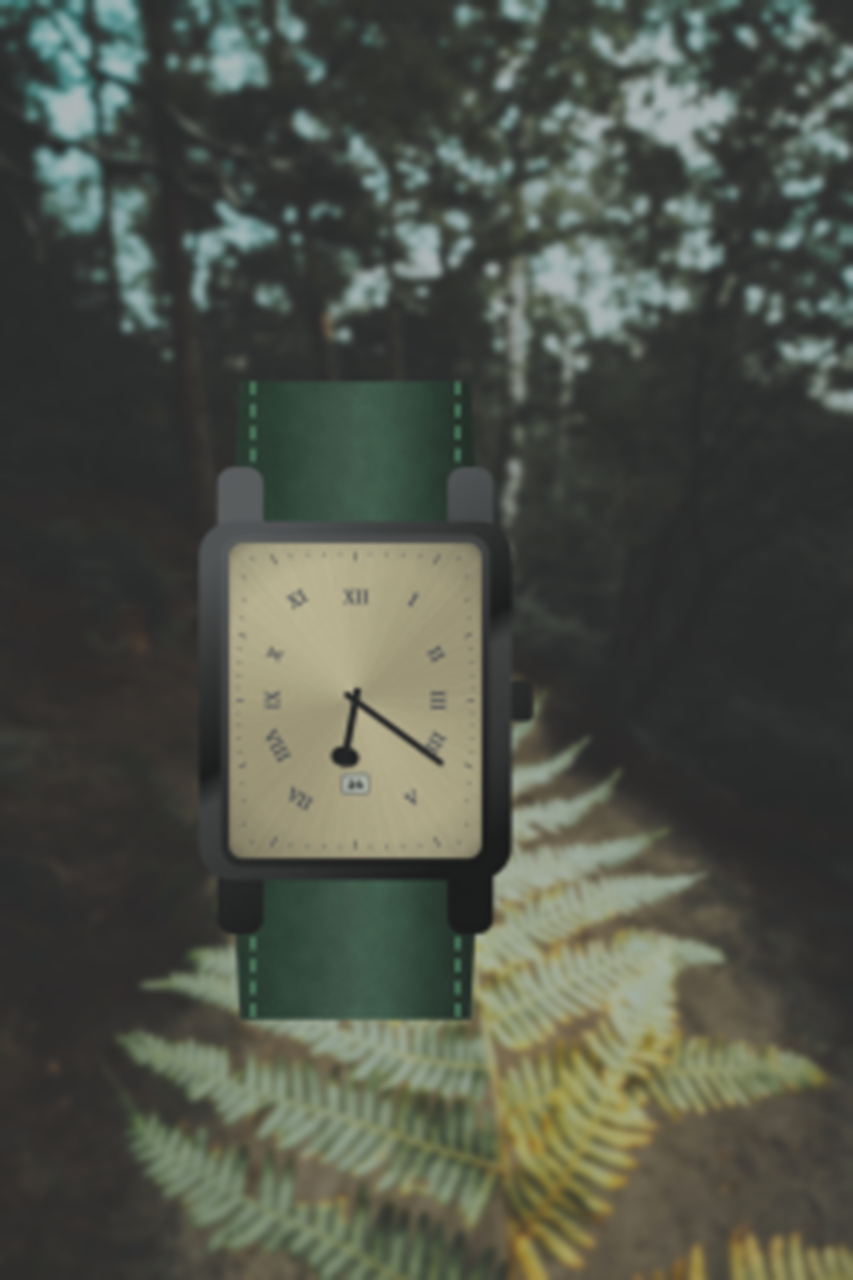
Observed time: 6:21
